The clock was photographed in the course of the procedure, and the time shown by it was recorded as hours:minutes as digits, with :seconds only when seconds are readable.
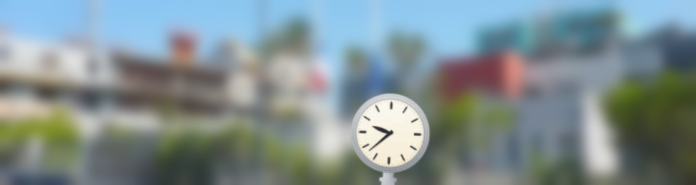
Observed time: 9:38
